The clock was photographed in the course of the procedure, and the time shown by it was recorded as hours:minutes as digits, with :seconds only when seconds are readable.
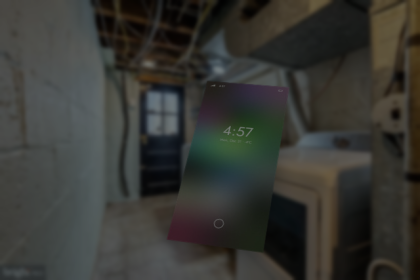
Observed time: 4:57
